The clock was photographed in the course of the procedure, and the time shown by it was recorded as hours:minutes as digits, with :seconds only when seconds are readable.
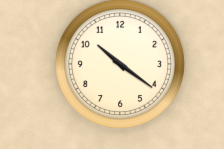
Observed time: 10:21
